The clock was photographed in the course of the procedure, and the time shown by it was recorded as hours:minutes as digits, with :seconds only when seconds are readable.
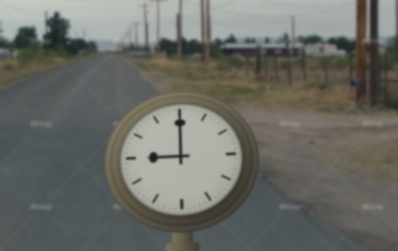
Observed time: 9:00
